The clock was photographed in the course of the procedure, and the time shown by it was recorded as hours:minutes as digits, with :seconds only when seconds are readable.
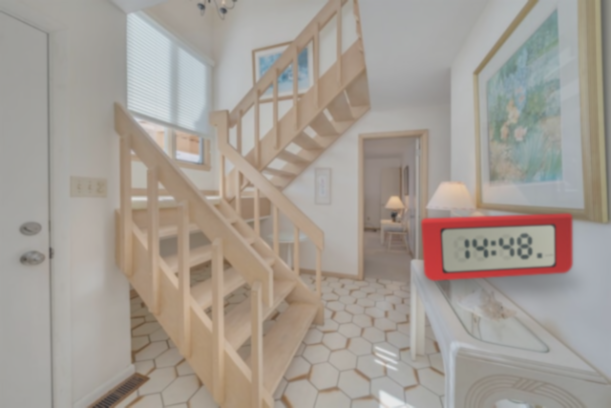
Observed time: 14:48
